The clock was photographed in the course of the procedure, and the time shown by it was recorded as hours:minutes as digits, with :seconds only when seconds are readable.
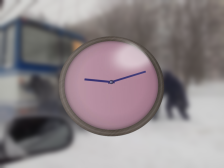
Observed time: 9:12
